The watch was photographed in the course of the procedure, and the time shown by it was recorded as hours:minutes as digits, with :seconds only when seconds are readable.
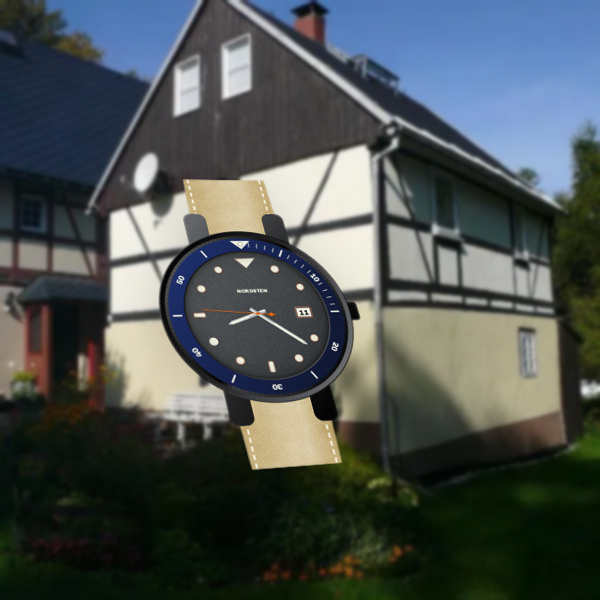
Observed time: 8:21:46
